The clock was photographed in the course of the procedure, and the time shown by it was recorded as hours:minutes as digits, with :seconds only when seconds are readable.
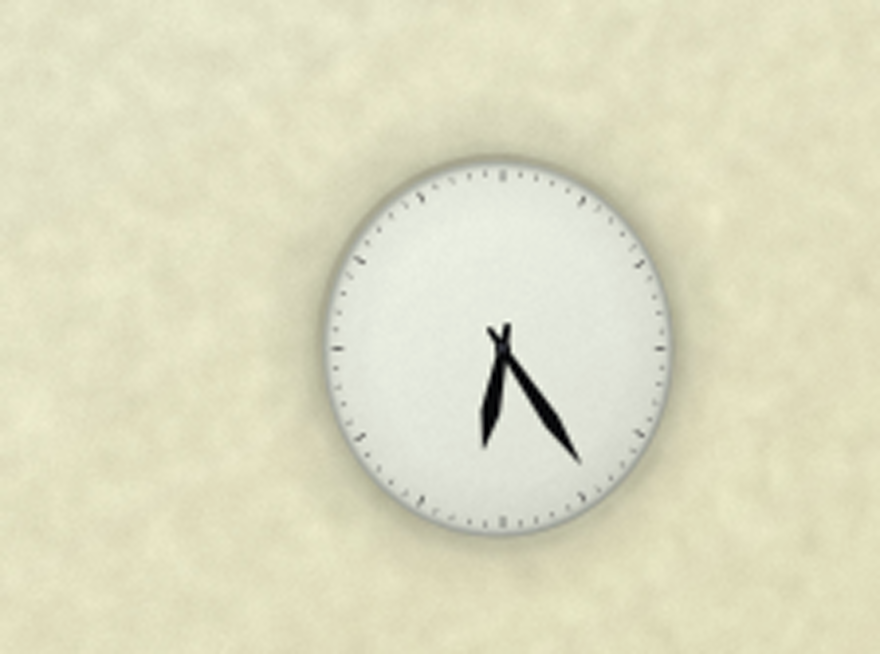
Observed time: 6:24
